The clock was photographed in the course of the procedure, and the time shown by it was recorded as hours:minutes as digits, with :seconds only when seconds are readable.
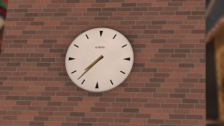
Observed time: 7:37
